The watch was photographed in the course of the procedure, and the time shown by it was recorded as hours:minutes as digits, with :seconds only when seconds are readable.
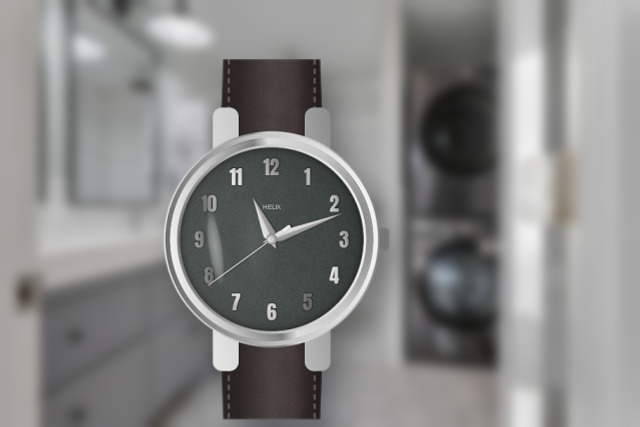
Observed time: 11:11:39
